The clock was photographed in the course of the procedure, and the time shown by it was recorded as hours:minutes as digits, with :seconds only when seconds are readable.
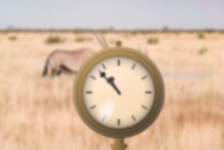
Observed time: 10:53
